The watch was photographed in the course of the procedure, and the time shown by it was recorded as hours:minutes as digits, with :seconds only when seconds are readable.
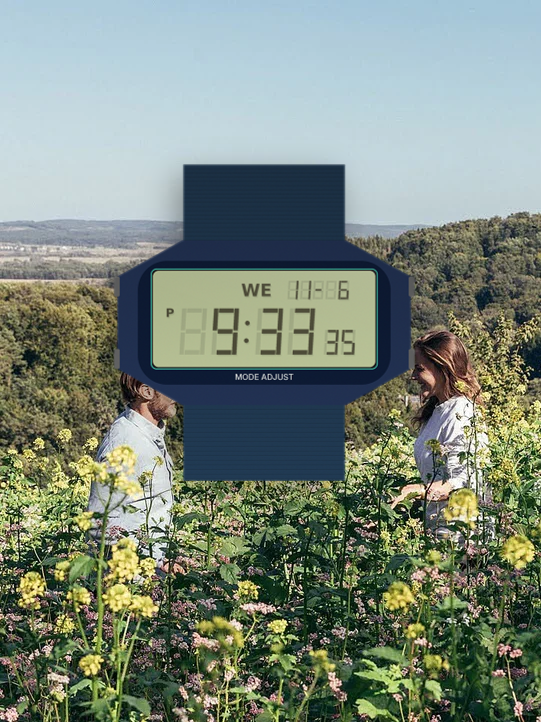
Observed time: 9:33:35
